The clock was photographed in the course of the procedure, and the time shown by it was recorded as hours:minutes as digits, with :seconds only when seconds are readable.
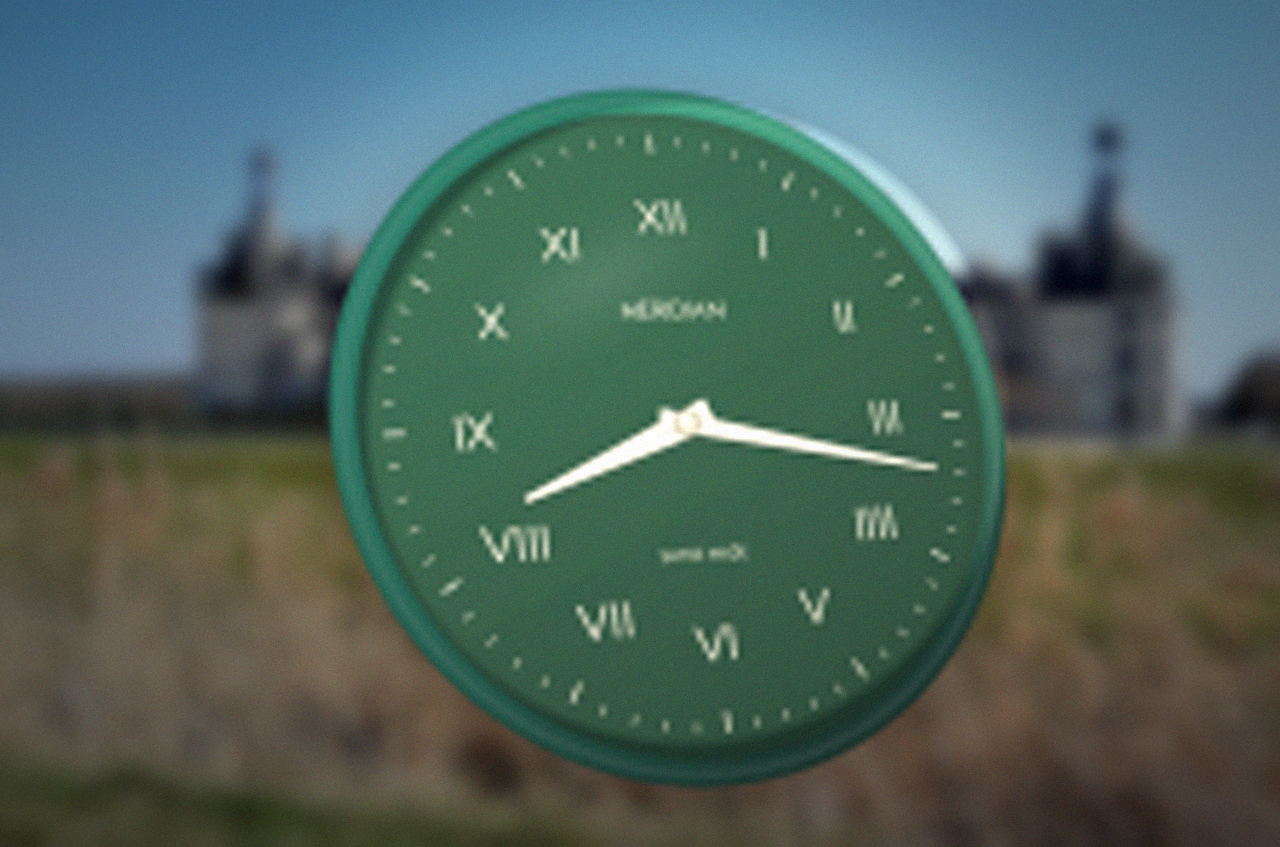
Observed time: 8:17
